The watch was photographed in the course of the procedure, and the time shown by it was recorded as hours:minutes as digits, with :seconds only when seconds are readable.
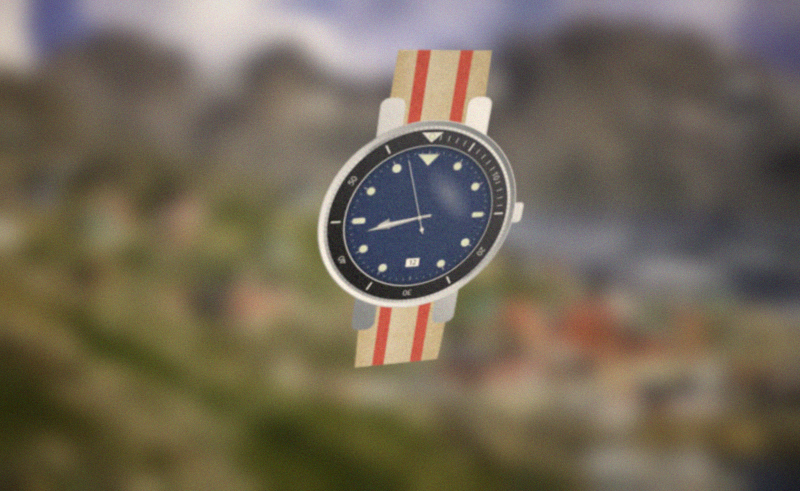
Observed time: 8:42:57
